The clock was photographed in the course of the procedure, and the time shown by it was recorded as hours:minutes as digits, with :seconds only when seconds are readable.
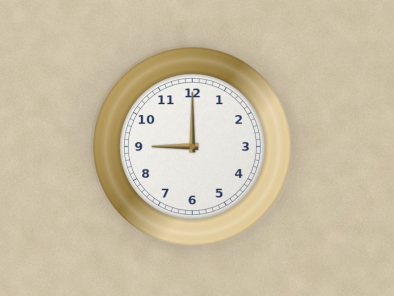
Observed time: 9:00
